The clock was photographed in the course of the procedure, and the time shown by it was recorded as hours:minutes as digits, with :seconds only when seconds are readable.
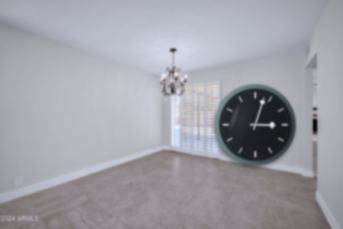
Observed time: 3:03
